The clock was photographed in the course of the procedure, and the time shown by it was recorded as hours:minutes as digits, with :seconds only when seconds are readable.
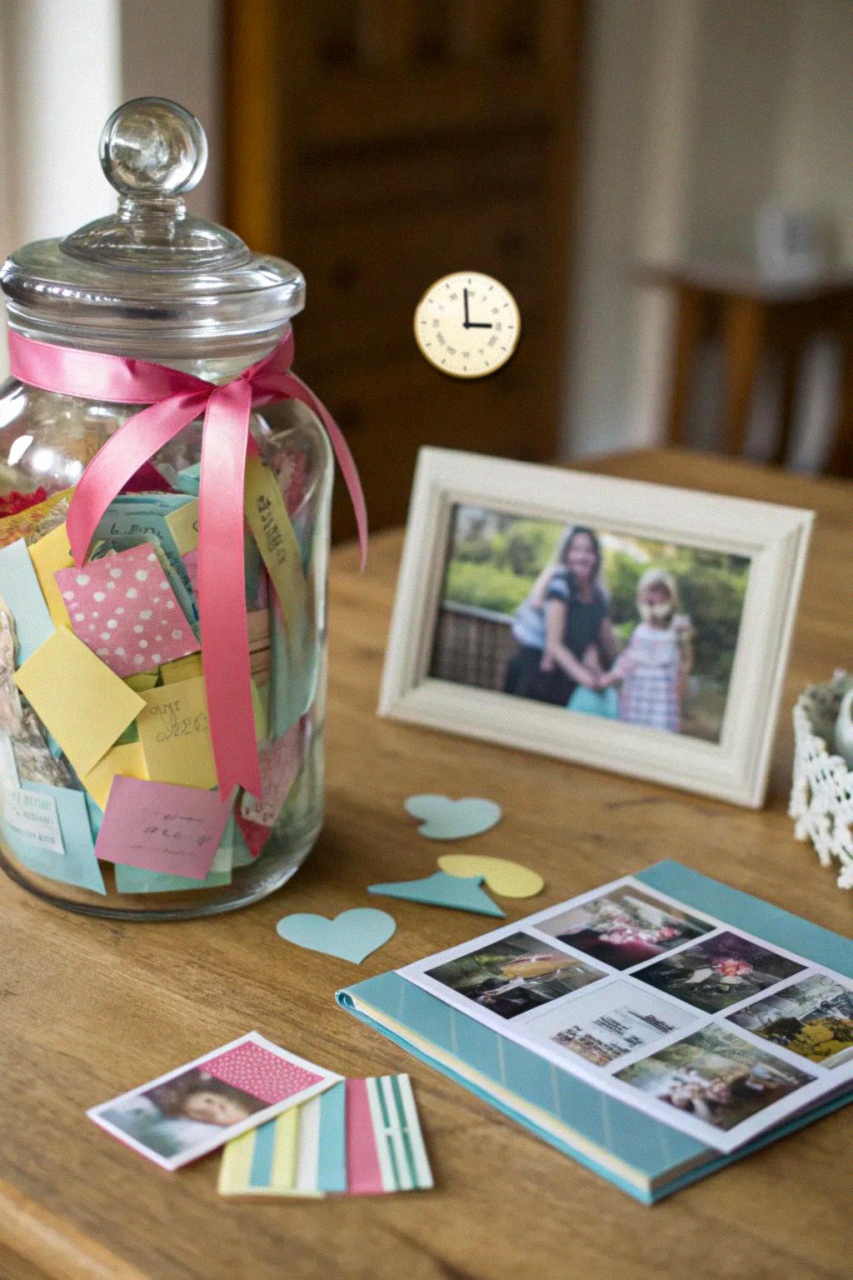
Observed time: 2:59
